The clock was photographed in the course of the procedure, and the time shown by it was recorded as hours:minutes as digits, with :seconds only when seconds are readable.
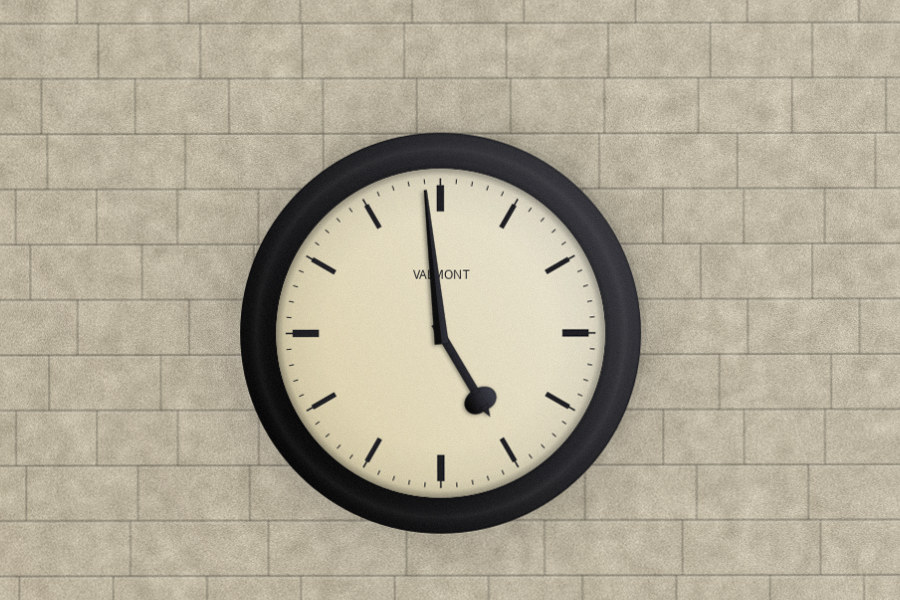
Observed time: 4:59
